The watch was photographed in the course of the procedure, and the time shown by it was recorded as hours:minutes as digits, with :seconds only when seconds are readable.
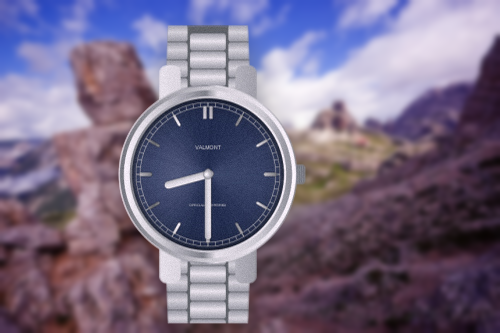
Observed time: 8:30
